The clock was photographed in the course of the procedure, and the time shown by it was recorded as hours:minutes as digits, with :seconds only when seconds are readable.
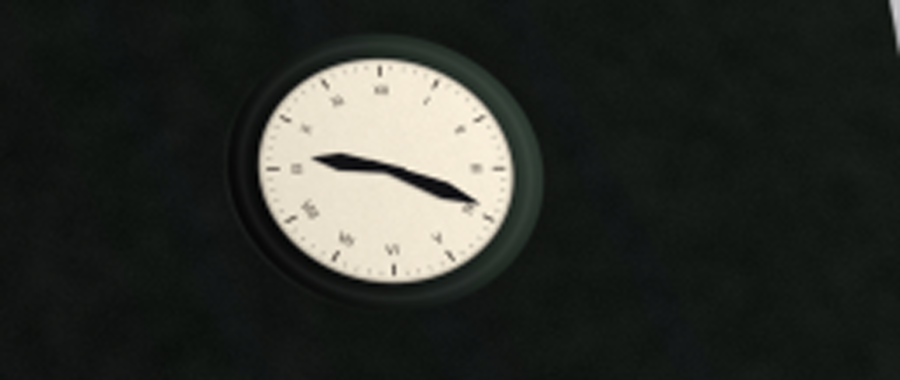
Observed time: 9:19
